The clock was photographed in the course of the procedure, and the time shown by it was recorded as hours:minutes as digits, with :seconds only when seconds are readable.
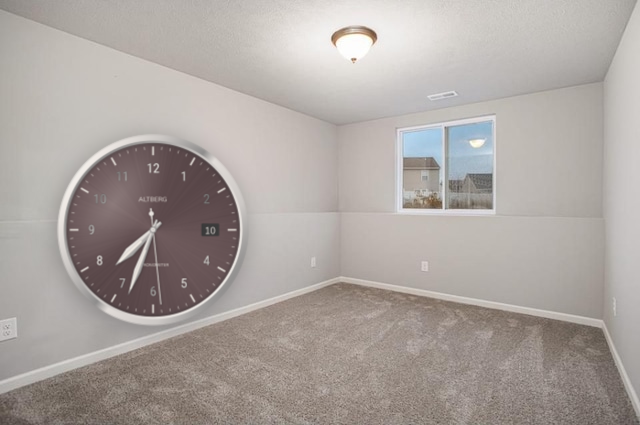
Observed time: 7:33:29
